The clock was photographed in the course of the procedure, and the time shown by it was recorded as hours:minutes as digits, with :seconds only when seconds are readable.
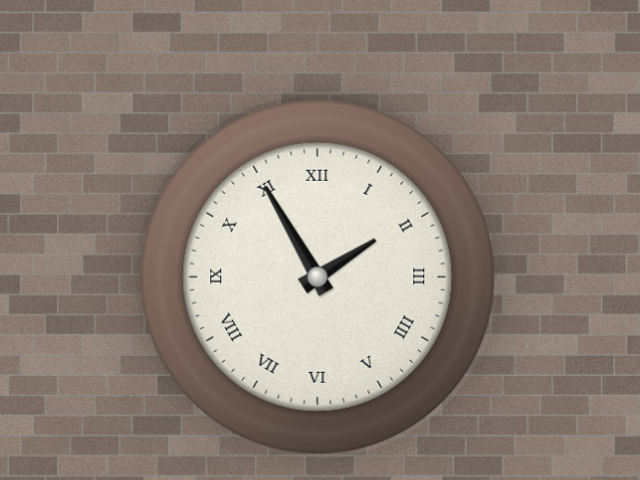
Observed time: 1:55
